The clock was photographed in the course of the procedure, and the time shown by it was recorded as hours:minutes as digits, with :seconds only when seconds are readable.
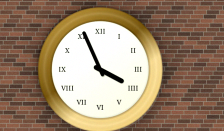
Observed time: 3:56
